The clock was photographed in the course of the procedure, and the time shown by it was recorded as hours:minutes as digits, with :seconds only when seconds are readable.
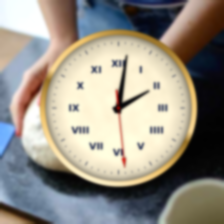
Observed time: 2:01:29
